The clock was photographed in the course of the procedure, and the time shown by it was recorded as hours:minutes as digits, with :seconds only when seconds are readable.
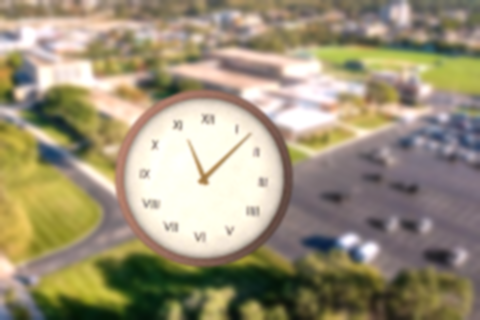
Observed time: 11:07
